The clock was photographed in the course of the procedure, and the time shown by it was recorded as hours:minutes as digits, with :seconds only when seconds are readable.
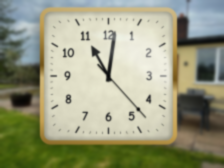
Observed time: 11:01:23
